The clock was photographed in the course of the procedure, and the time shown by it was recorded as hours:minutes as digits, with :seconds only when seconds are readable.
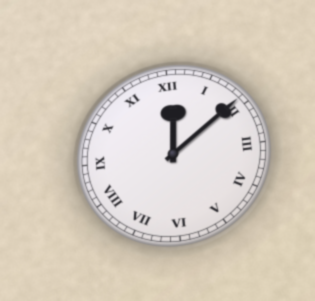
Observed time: 12:09
